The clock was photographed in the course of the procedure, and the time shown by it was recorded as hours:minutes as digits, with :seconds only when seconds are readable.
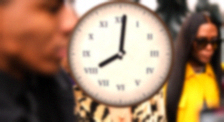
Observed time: 8:01
